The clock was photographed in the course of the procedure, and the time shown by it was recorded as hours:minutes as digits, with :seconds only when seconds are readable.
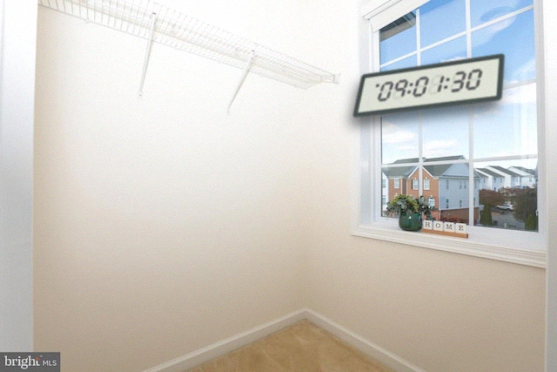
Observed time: 9:01:30
